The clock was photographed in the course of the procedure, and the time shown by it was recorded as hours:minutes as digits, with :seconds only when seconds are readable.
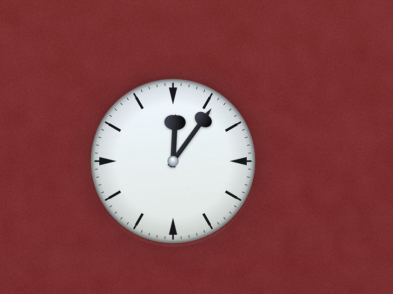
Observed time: 12:06
